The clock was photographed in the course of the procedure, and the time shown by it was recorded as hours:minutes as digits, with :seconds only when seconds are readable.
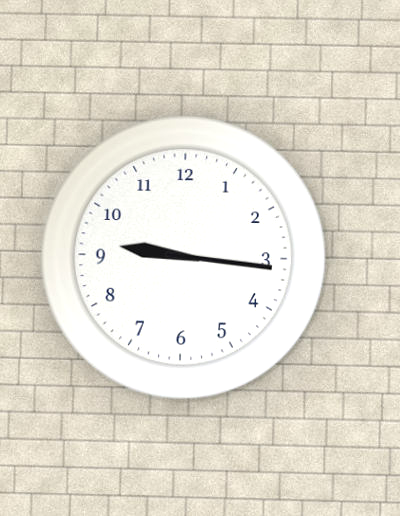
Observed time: 9:16
